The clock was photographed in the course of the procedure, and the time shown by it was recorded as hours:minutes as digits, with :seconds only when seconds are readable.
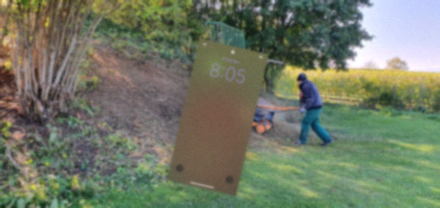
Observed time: 8:05
